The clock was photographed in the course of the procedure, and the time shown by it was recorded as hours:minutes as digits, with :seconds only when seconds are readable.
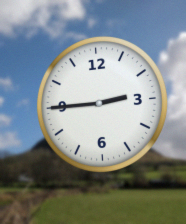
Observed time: 2:45
